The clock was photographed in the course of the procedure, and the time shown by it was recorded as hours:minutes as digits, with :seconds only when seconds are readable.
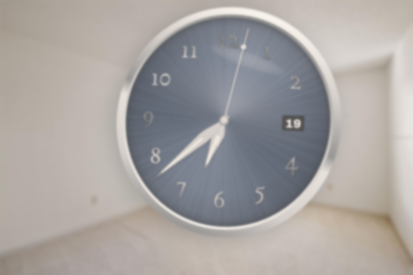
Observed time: 6:38:02
